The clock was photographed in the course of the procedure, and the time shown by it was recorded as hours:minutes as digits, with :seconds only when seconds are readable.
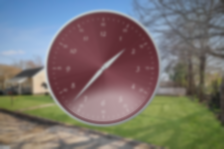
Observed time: 1:37
